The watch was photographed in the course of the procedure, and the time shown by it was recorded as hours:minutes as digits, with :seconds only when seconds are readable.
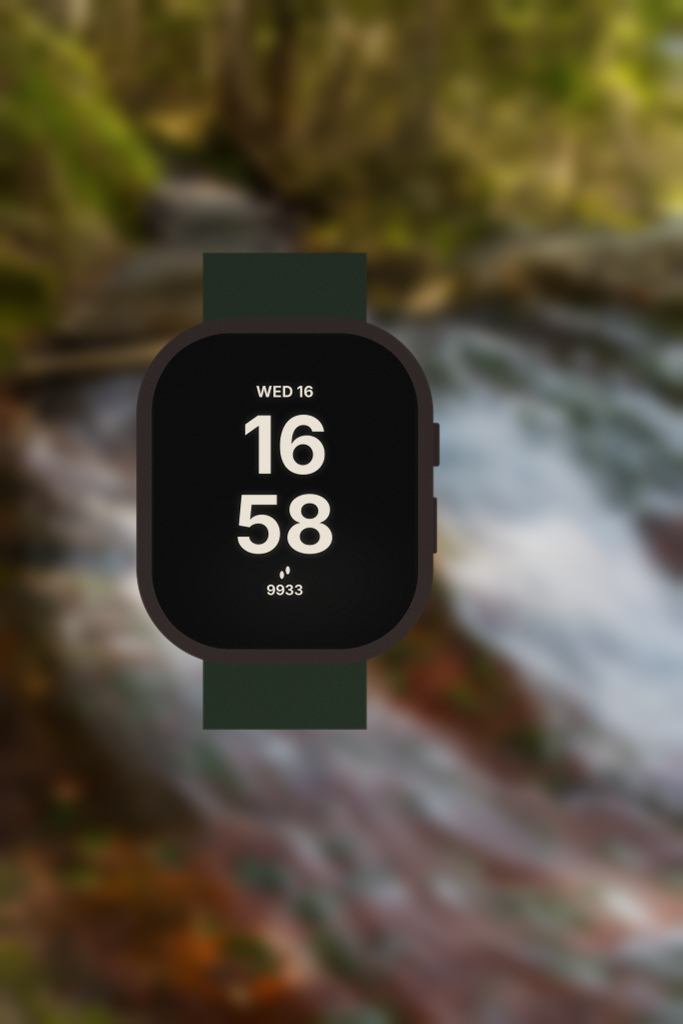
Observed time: 16:58
